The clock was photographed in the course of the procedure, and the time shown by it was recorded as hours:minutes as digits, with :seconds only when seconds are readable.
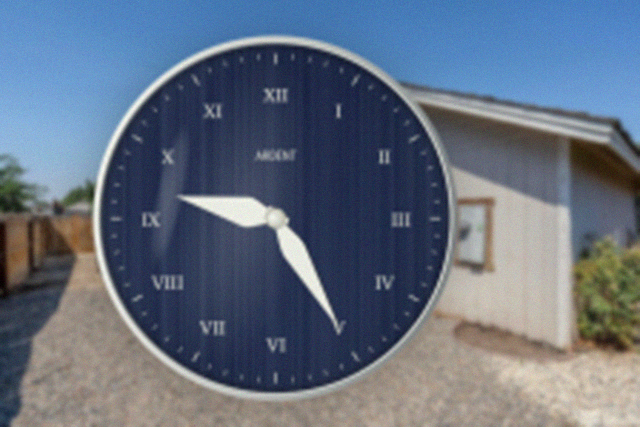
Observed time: 9:25
